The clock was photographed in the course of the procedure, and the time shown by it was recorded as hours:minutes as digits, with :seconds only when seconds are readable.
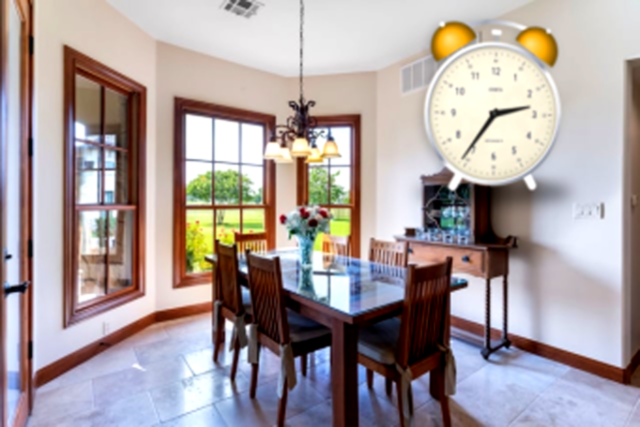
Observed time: 2:36
